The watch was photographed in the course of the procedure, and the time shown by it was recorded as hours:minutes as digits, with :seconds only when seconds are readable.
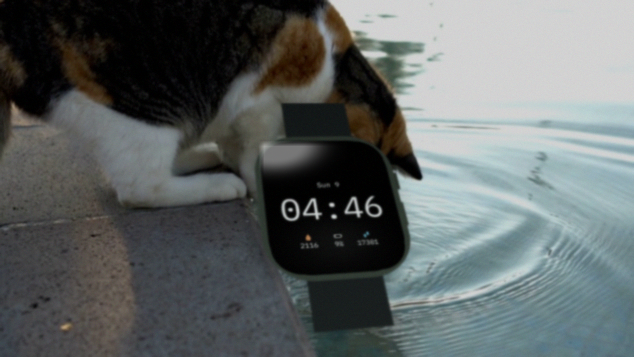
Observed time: 4:46
